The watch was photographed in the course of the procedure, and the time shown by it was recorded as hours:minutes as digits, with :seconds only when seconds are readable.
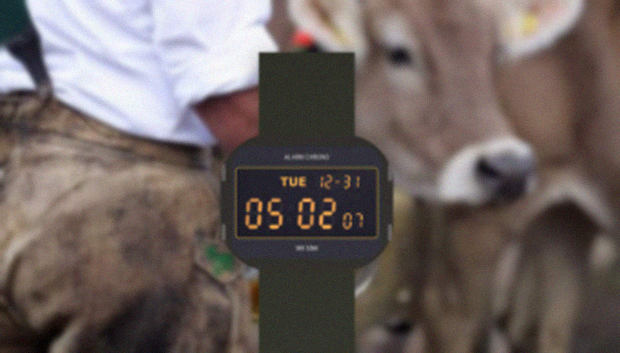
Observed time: 5:02:07
